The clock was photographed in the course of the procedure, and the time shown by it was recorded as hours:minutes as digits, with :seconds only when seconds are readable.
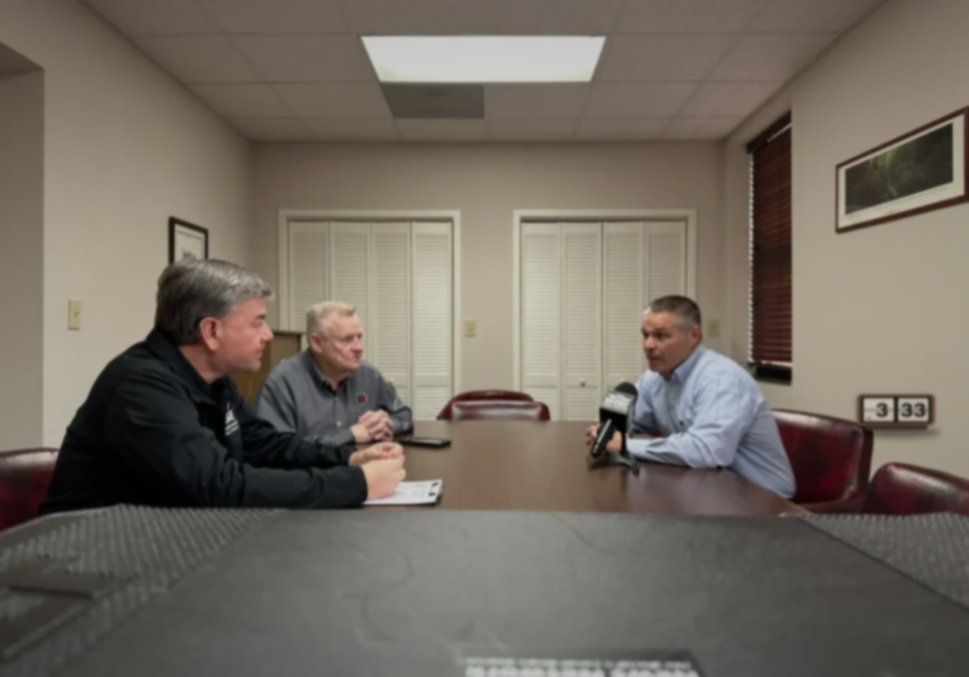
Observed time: 3:33
